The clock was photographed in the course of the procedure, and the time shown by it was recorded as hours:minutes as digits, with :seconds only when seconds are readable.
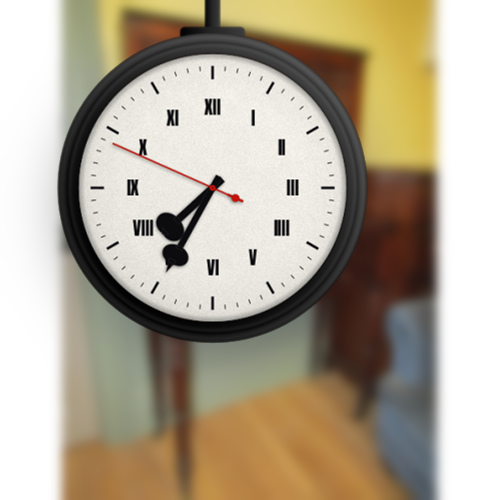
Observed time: 7:34:49
